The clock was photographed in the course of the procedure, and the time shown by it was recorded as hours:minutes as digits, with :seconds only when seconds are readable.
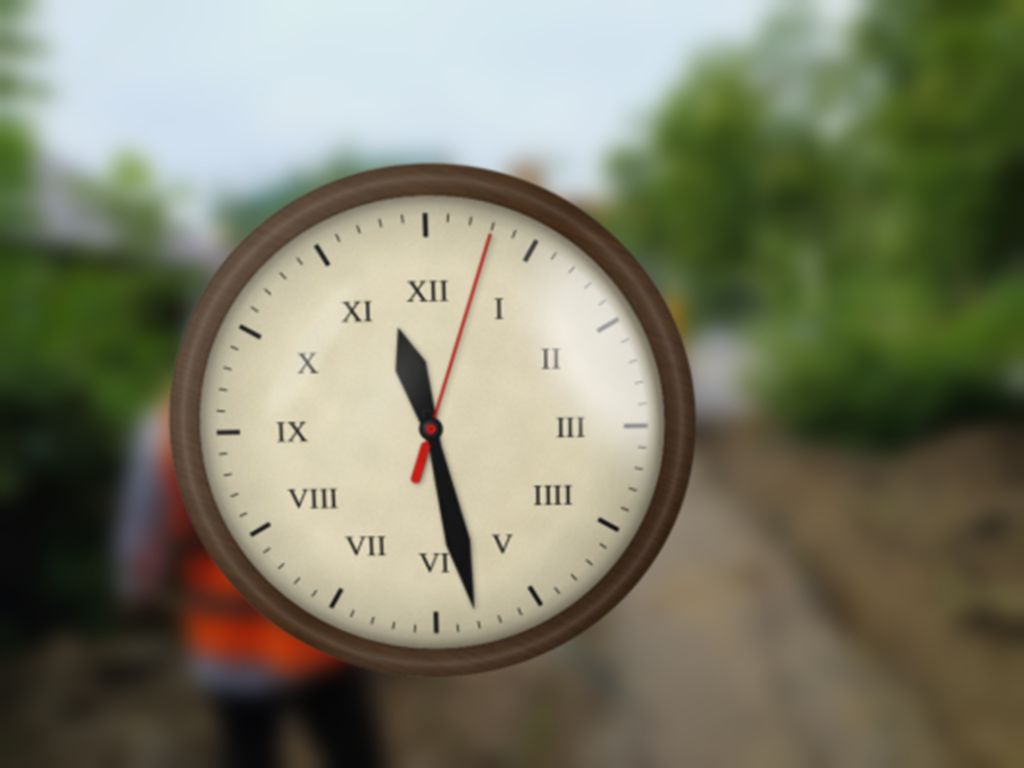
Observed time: 11:28:03
